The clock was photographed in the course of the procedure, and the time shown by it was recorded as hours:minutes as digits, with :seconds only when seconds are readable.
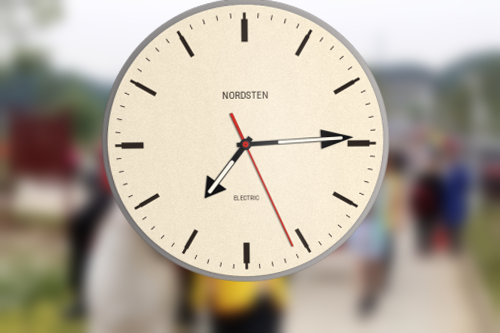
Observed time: 7:14:26
